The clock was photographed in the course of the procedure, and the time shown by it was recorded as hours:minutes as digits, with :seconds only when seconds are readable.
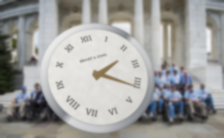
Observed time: 2:21
